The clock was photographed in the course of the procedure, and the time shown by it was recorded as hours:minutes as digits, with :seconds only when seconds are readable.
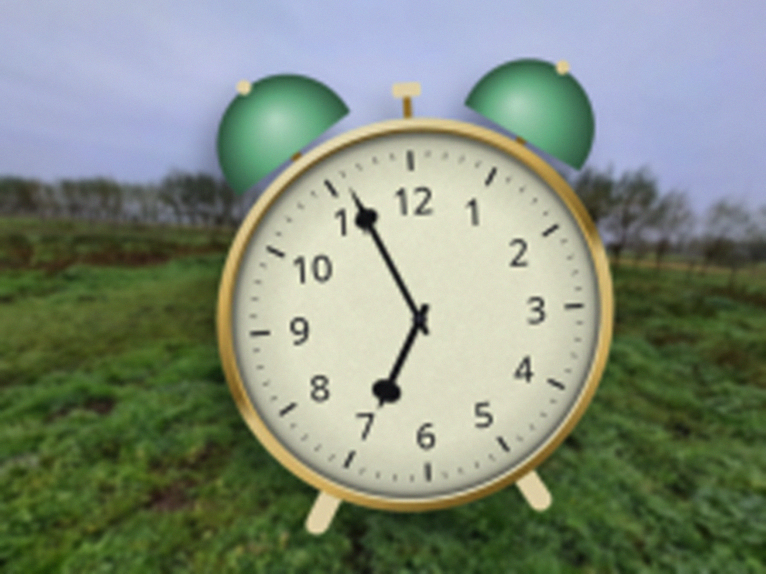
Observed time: 6:56
